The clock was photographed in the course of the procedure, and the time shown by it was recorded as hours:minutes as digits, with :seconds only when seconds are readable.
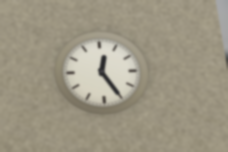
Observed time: 12:25
